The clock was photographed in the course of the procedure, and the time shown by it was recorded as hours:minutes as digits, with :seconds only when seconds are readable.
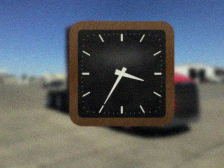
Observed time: 3:35
